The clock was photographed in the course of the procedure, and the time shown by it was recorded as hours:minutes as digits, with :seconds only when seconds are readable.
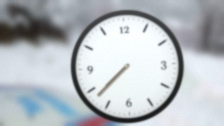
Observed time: 7:38
